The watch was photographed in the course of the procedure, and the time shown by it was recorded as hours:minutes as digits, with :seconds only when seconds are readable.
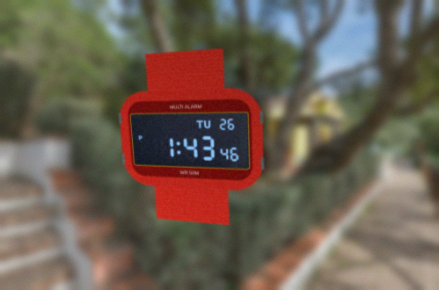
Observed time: 1:43:46
